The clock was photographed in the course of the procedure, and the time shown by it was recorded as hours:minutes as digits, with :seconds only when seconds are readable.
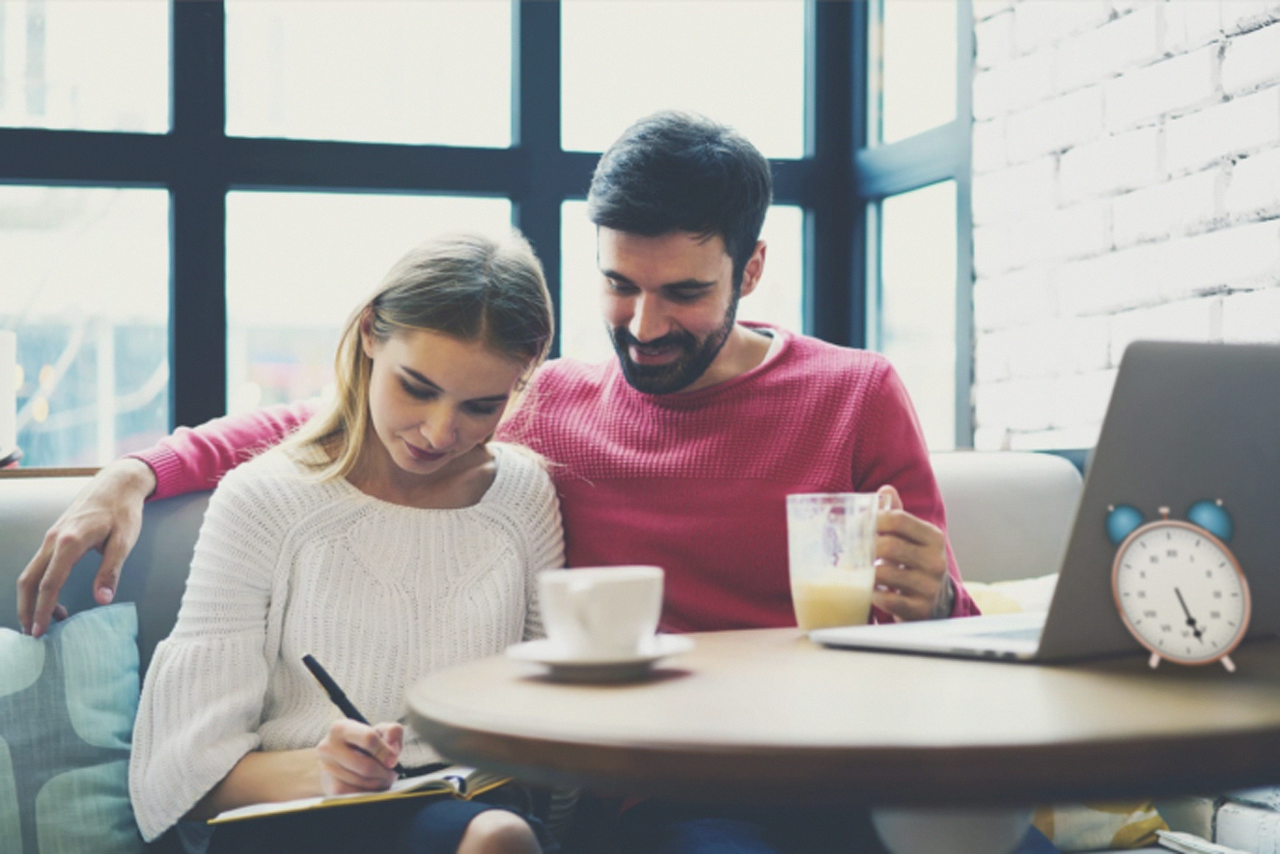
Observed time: 5:27
